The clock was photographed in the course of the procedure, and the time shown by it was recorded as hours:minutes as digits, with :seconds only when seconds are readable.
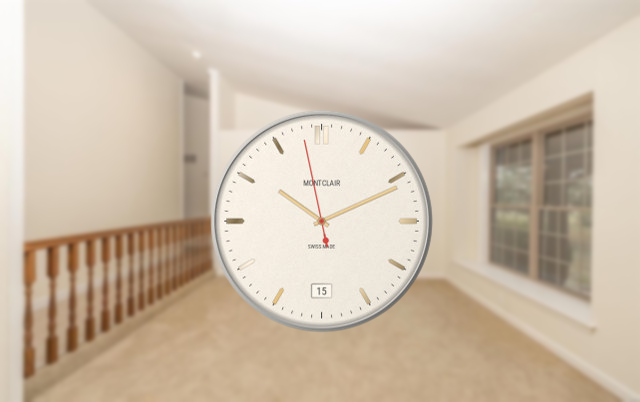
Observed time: 10:10:58
